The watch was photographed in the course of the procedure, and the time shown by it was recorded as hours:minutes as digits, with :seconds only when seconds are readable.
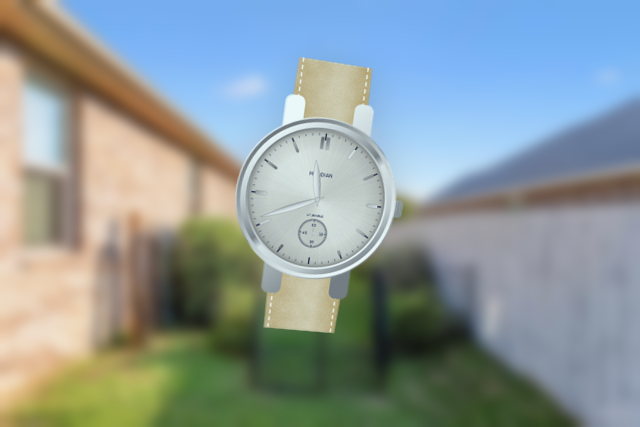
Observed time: 11:41
